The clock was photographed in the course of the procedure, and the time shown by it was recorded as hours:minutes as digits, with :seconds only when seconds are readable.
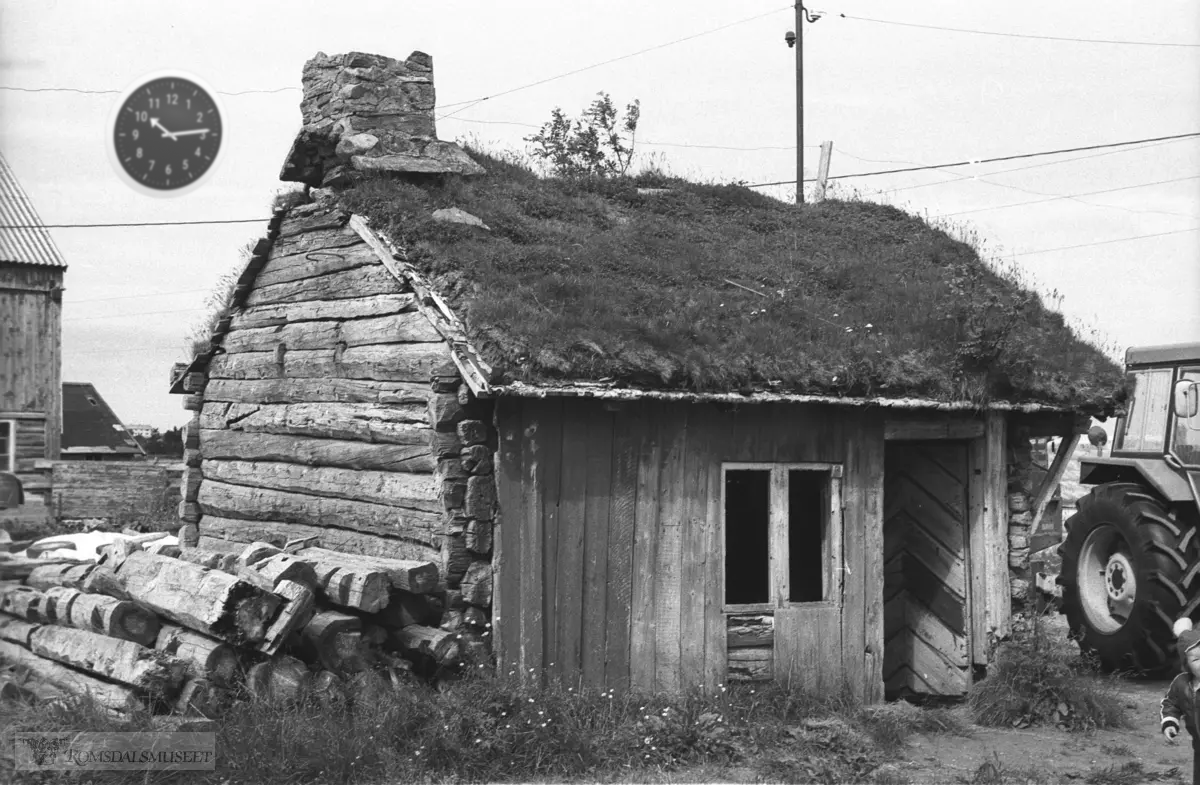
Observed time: 10:14
